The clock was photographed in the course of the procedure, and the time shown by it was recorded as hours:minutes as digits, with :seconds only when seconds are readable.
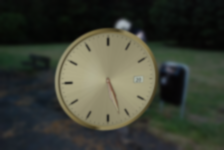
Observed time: 5:27
